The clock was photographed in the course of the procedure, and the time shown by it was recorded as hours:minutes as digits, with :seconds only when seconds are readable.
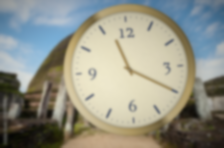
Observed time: 11:20
